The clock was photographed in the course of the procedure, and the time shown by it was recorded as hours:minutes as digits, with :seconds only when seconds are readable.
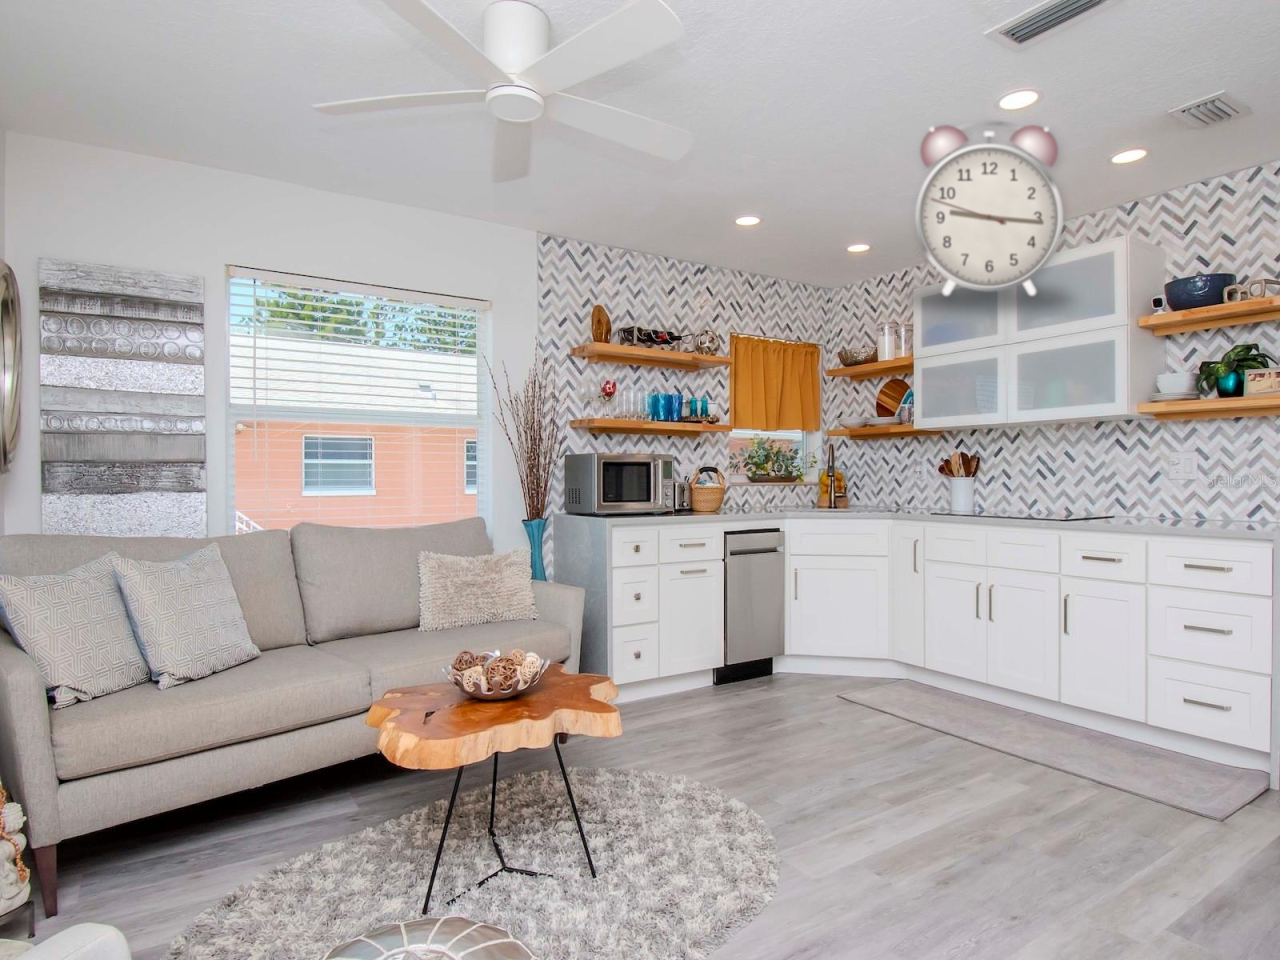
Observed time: 9:15:48
